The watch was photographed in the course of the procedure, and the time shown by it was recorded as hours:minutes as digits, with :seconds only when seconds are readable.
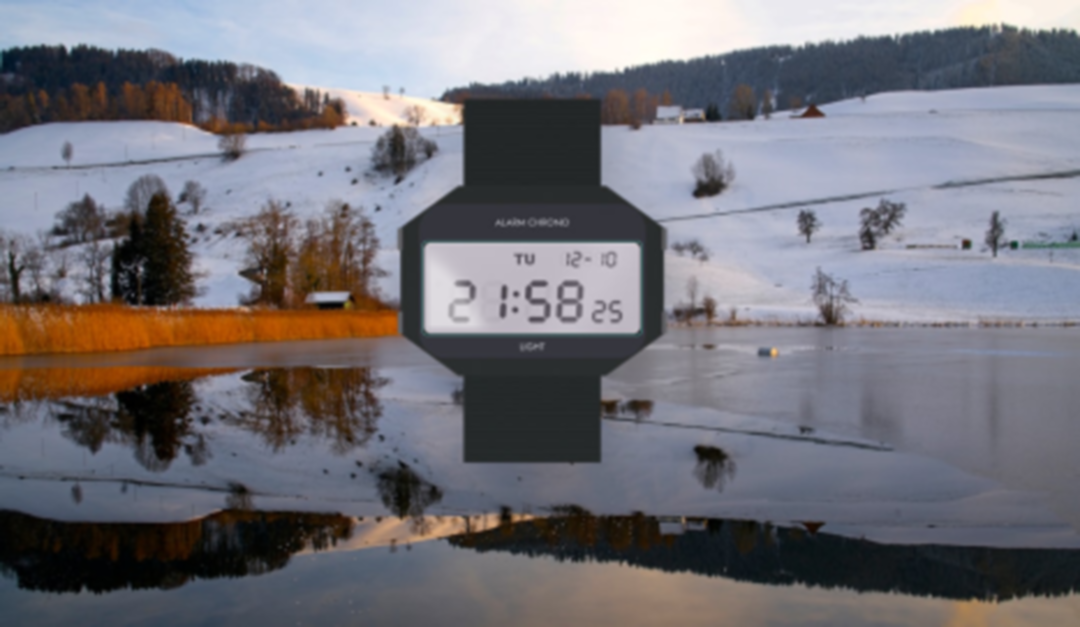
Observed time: 21:58:25
